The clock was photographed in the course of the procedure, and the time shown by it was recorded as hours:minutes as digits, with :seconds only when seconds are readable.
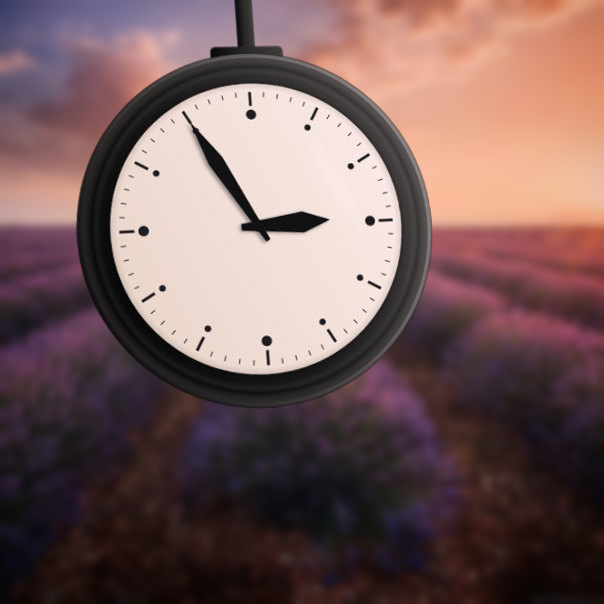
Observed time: 2:55
